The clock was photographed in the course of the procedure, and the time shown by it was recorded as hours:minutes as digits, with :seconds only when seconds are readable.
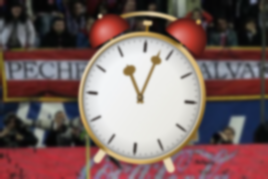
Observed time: 11:03
